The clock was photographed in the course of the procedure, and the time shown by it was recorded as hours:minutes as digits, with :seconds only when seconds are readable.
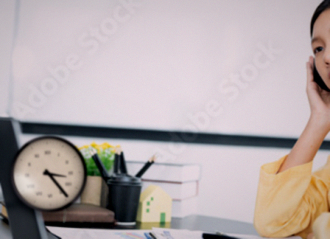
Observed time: 3:24
